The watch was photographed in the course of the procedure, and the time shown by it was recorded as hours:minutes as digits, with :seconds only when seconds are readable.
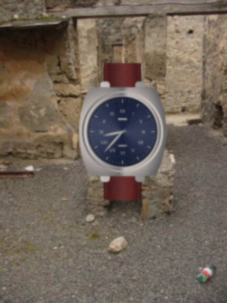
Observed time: 8:37
